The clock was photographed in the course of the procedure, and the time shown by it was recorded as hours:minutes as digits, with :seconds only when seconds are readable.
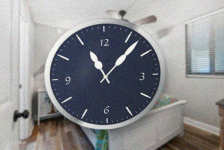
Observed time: 11:07
